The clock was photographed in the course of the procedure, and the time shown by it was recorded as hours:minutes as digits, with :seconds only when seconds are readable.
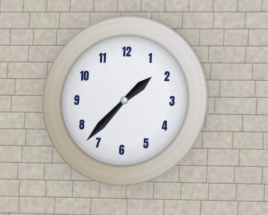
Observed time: 1:37
